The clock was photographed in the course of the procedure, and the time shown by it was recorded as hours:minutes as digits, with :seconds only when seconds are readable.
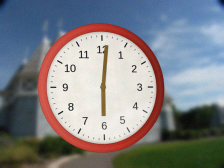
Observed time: 6:01
